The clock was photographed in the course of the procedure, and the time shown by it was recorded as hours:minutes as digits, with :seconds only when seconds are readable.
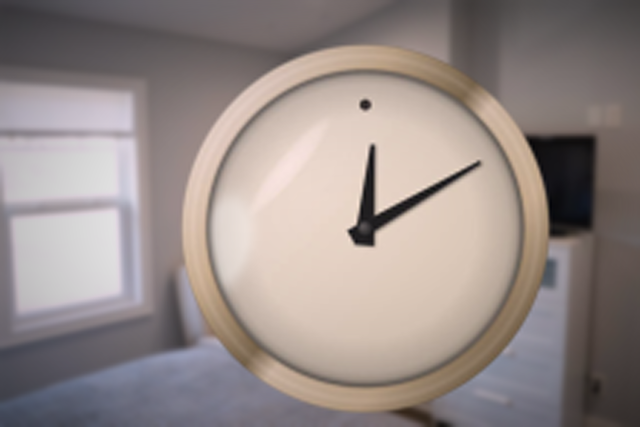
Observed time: 12:10
